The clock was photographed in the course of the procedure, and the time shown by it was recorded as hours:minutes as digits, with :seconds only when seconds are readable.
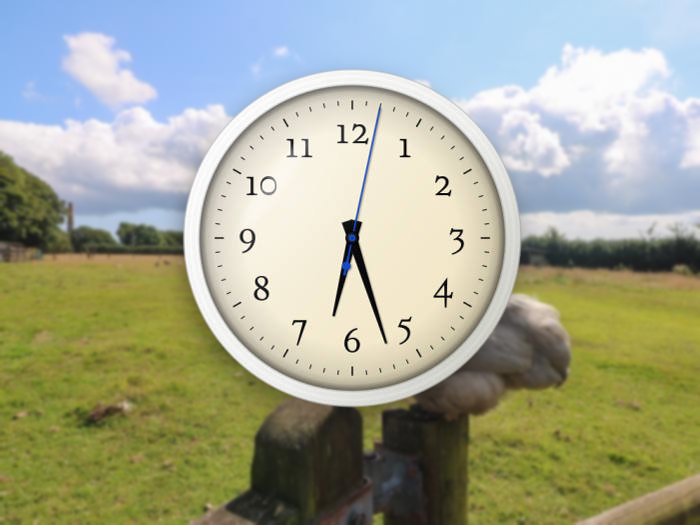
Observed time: 6:27:02
